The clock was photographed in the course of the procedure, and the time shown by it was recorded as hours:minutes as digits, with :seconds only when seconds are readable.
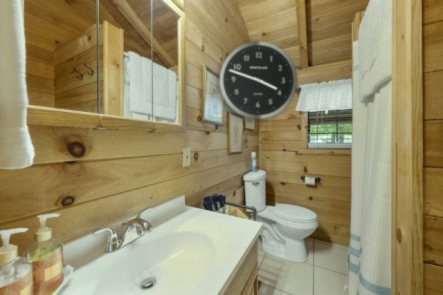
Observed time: 3:48
